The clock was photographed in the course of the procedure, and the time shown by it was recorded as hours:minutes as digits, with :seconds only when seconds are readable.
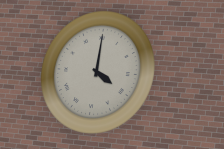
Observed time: 4:00
